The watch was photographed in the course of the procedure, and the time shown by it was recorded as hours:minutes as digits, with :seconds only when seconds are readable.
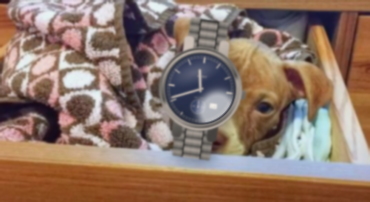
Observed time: 11:41
